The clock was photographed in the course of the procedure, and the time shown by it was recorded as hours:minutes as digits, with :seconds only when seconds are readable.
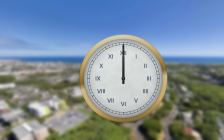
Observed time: 12:00
